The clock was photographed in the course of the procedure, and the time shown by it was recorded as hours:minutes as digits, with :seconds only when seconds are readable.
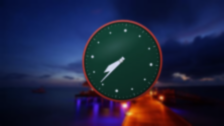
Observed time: 7:36
